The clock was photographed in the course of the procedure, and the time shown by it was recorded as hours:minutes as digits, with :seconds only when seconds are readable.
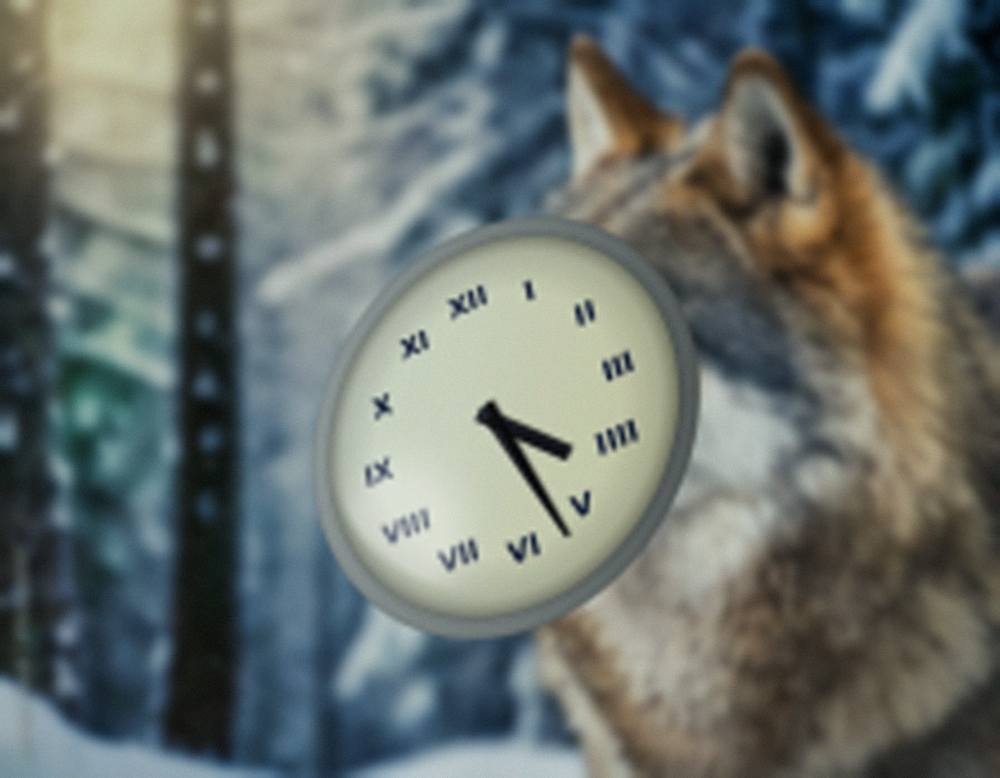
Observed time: 4:27
